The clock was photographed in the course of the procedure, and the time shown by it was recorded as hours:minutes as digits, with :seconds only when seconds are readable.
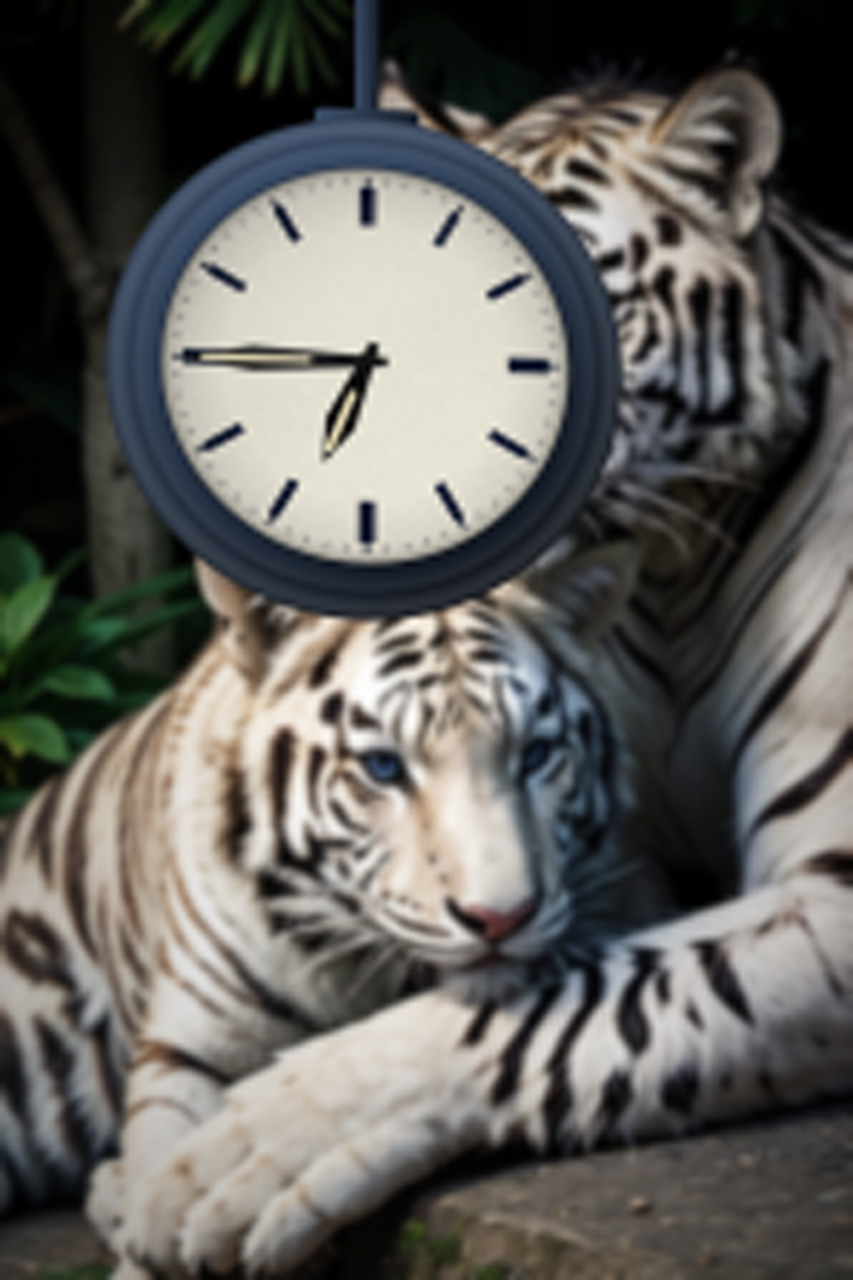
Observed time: 6:45
